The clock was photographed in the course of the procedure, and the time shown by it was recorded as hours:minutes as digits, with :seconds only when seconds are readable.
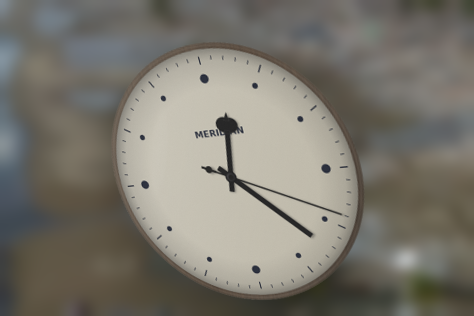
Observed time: 12:22:19
